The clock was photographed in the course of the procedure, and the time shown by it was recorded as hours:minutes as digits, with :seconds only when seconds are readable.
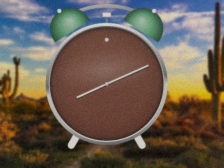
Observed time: 8:11
